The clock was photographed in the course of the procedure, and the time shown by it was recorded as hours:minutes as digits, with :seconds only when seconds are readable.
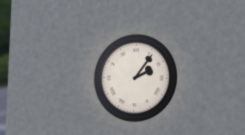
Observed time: 2:06
